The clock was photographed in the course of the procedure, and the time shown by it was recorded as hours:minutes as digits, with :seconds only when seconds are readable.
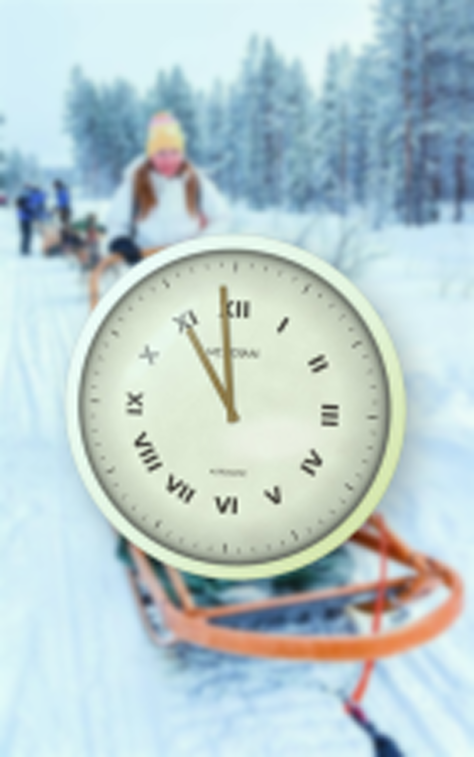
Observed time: 10:59
